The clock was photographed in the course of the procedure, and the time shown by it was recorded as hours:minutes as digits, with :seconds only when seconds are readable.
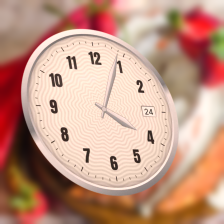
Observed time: 4:04
